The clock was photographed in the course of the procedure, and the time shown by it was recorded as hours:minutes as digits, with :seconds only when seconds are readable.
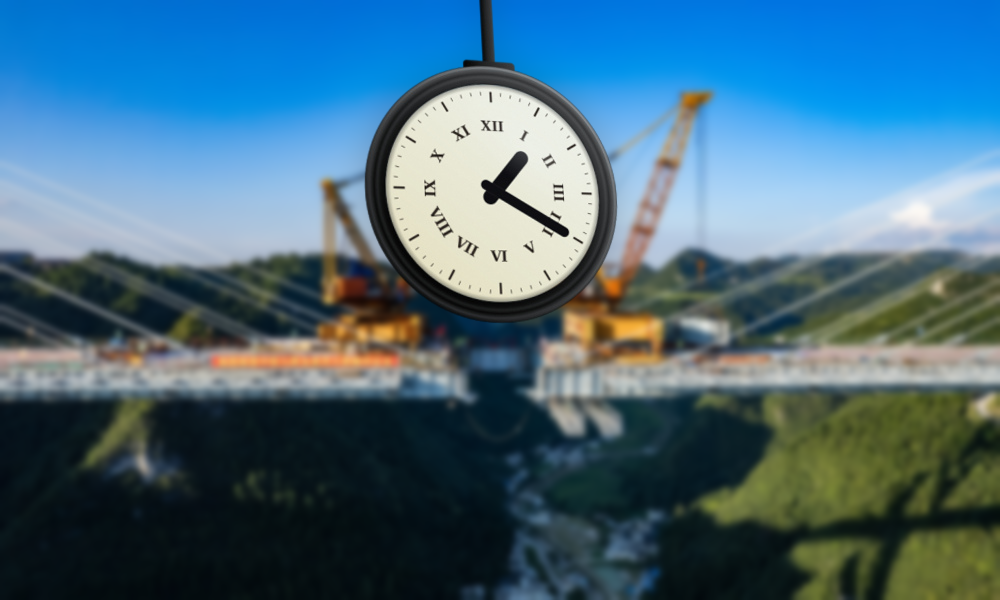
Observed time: 1:20
